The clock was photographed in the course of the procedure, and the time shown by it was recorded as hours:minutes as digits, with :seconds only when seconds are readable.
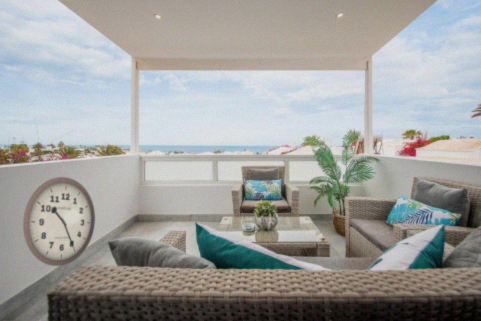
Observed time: 10:25
